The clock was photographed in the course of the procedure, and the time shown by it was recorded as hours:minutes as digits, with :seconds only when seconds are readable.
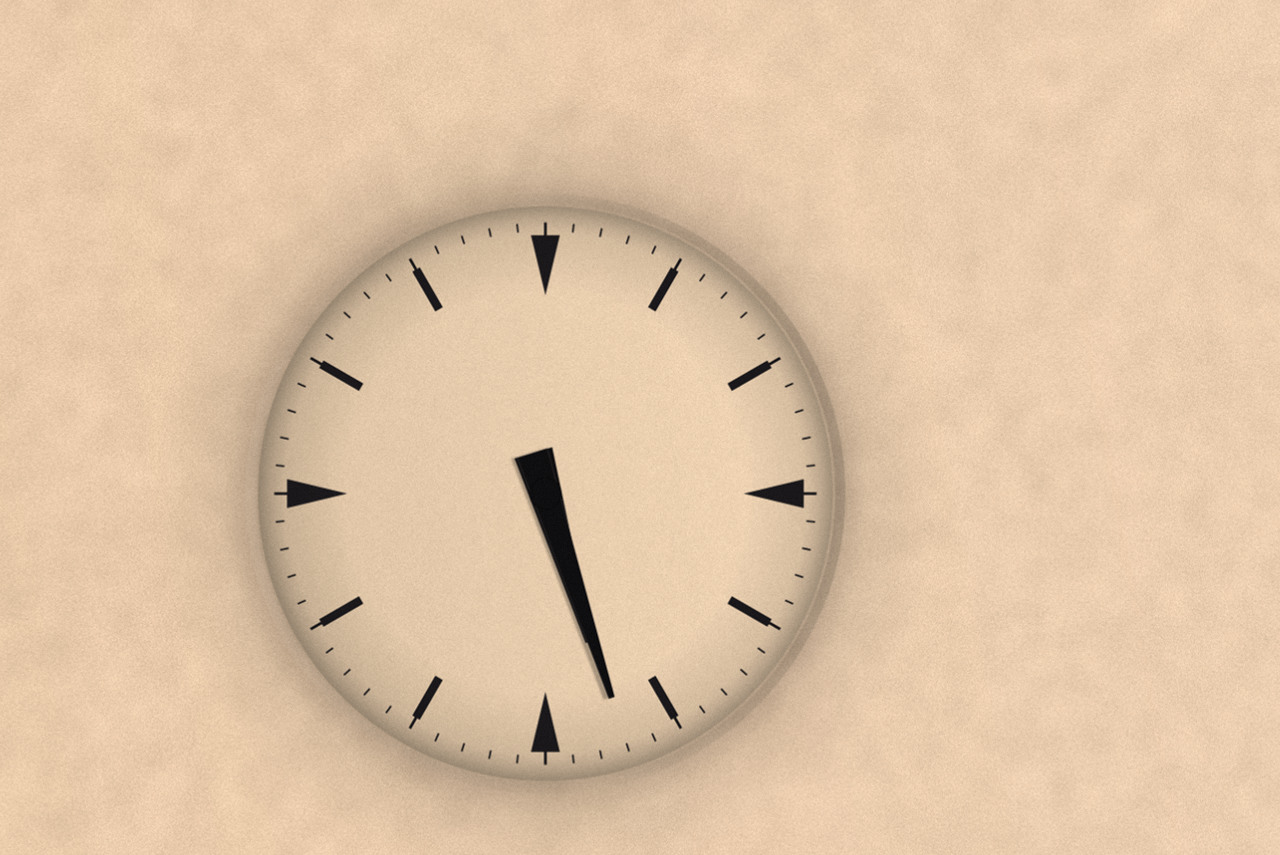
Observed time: 5:27
